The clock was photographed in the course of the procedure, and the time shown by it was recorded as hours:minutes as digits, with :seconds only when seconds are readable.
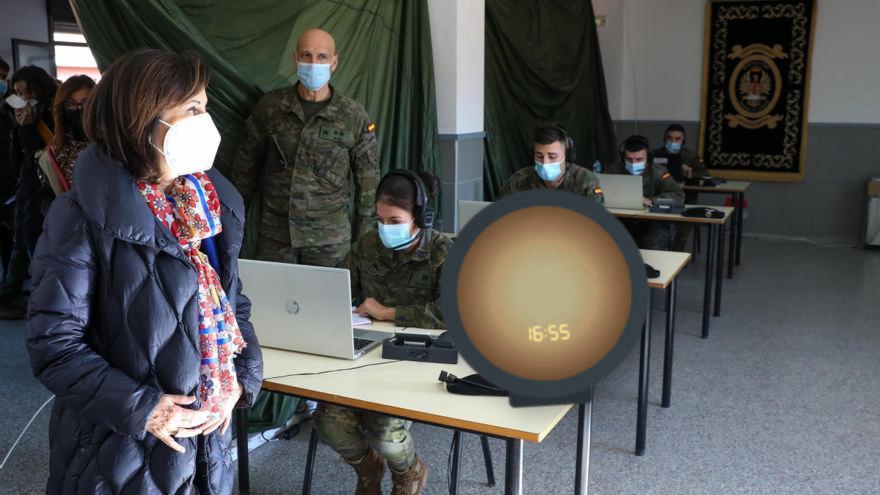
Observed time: 16:55
